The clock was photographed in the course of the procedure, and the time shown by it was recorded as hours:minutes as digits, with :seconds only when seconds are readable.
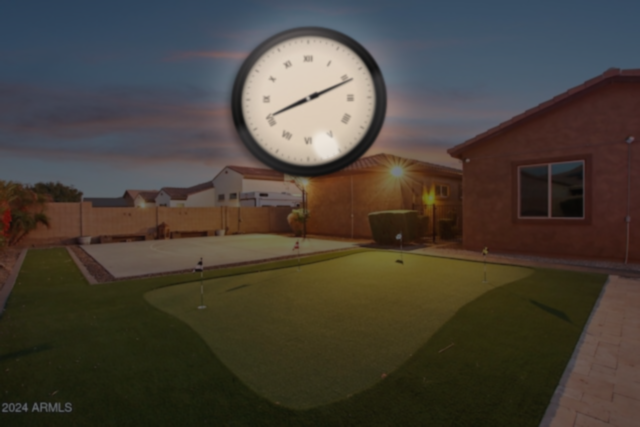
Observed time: 8:11
